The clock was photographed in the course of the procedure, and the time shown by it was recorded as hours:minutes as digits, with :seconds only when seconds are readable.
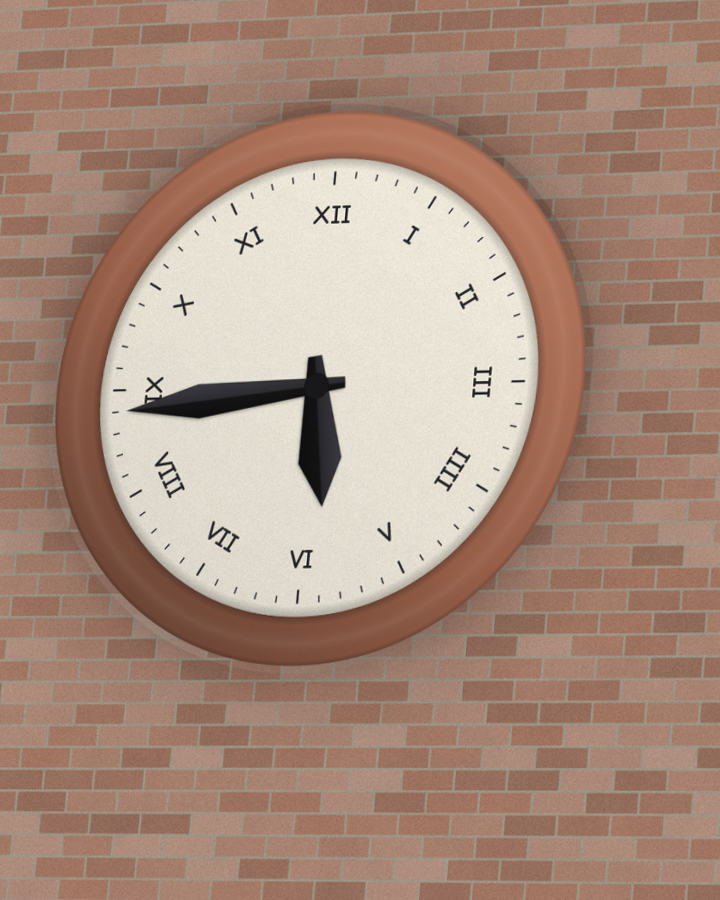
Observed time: 5:44
